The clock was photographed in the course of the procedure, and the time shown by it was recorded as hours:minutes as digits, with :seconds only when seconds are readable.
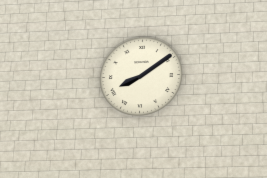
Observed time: 8:09
